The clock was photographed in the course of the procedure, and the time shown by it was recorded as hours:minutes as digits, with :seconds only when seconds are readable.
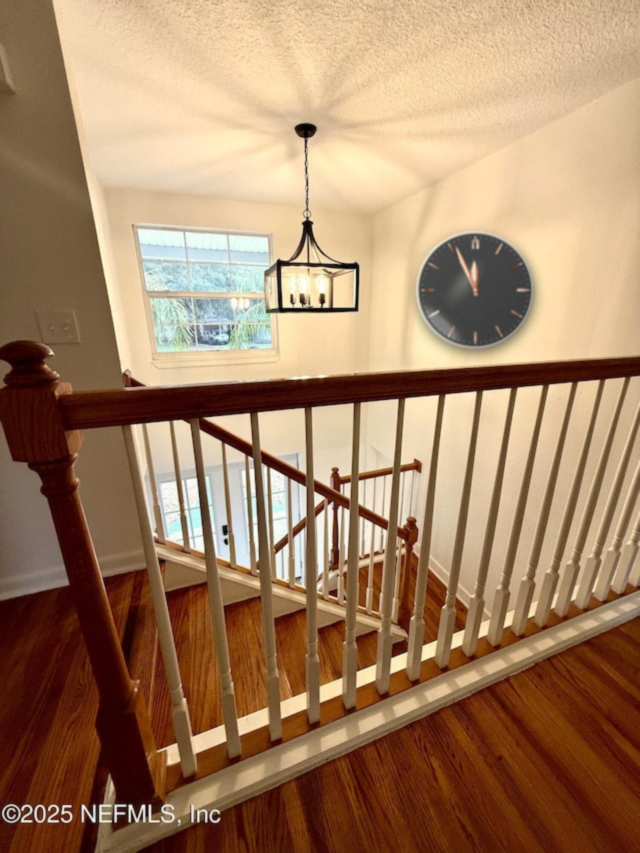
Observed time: 11:56
